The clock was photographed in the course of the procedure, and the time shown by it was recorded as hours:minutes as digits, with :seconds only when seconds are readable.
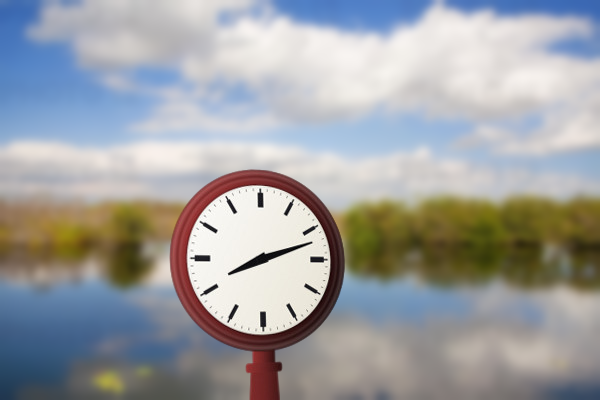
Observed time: 8:12
